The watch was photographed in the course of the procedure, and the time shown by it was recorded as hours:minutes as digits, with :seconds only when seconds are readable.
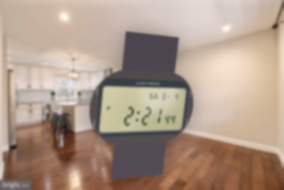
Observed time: 2:21
